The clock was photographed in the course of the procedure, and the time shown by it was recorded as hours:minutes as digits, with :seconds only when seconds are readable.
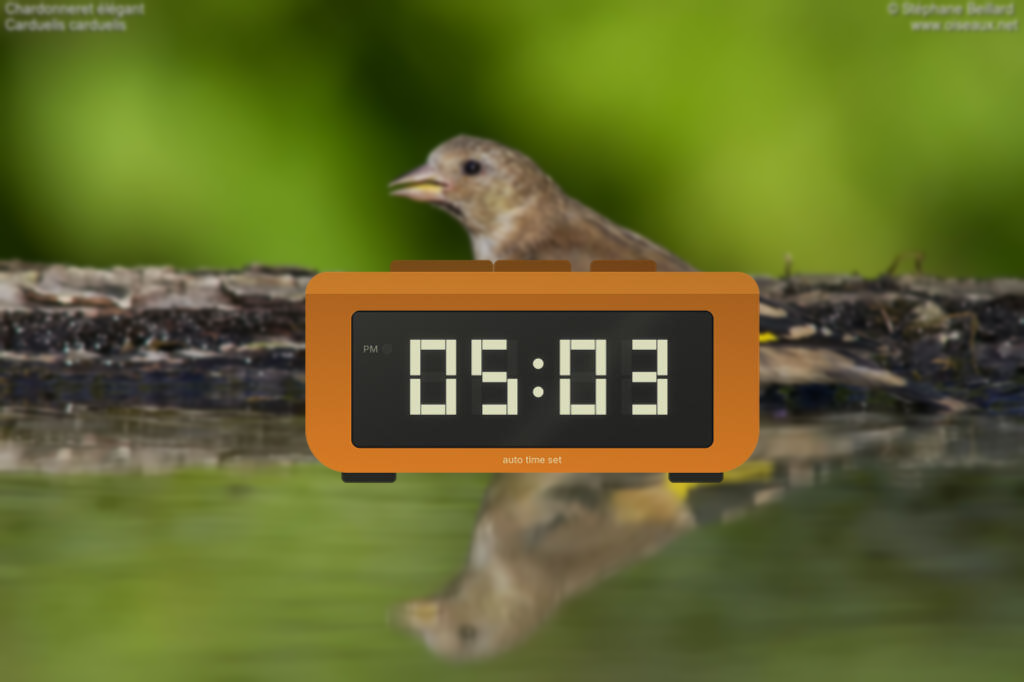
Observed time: 5:03
